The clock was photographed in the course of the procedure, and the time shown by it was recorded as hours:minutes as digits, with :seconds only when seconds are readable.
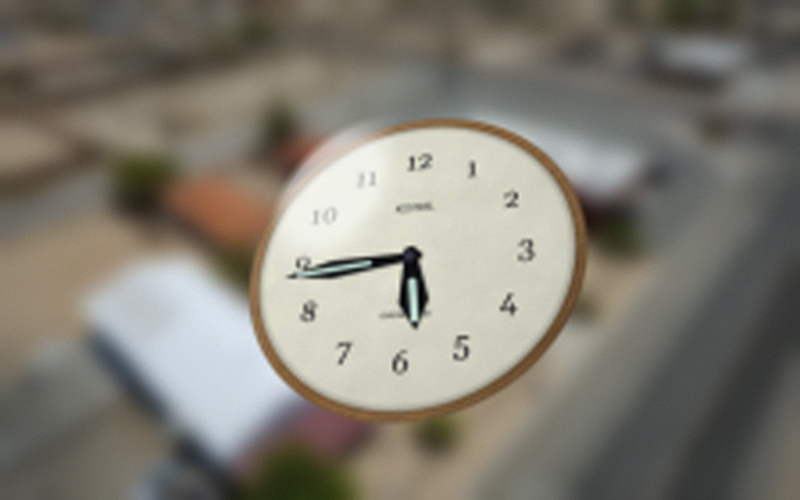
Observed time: 5:44
